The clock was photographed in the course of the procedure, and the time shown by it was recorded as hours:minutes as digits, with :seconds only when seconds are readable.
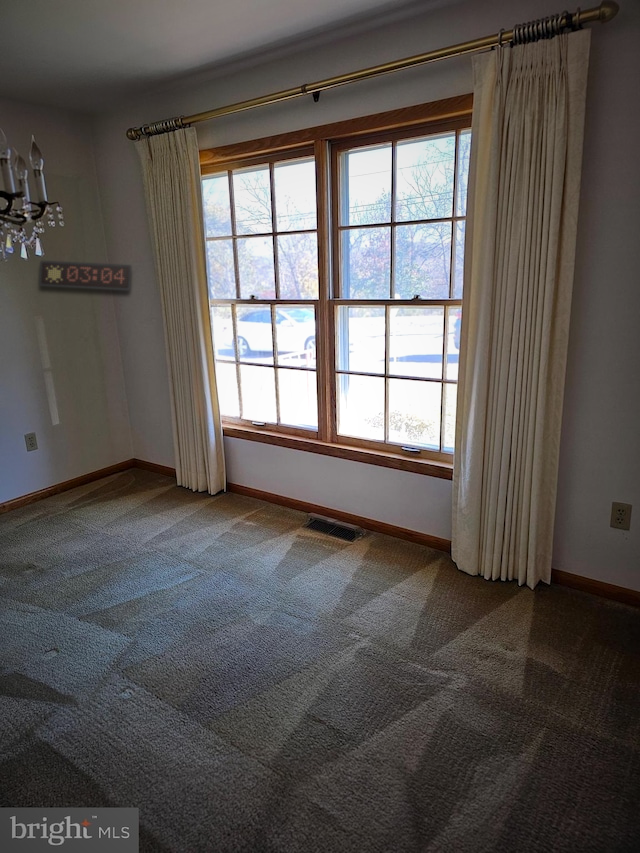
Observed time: 3:04
